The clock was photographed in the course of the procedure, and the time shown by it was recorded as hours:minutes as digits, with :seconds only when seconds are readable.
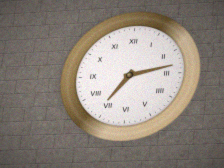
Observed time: 7:13
